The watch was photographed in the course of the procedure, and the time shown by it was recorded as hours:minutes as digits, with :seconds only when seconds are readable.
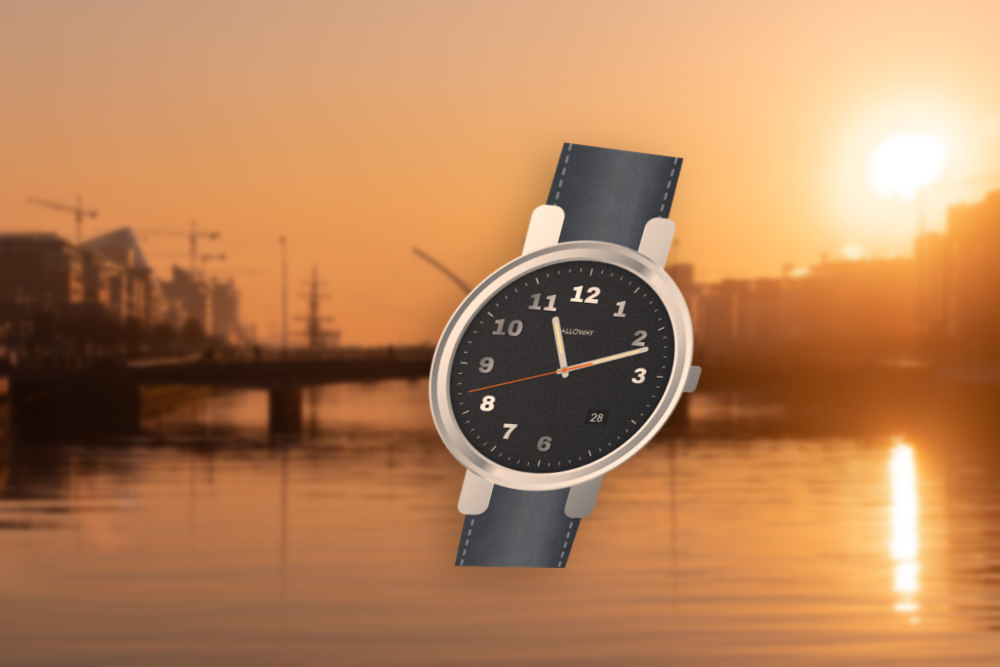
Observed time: 11:11:42
